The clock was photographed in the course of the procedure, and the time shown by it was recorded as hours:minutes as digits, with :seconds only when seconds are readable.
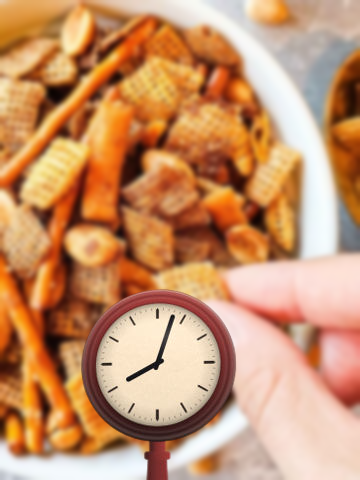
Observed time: 8:03
